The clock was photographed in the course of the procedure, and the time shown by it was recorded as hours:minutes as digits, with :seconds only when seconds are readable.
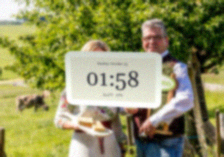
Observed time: 1:58
